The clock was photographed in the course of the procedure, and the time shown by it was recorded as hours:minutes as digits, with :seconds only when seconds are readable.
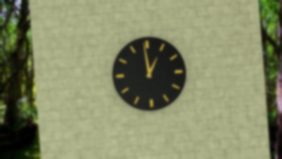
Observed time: 12:59
